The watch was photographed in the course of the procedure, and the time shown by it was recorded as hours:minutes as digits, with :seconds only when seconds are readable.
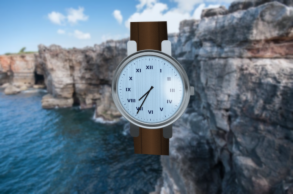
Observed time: 7:35
